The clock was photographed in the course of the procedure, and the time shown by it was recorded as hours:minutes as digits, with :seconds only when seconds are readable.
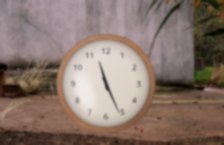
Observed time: 11:26
